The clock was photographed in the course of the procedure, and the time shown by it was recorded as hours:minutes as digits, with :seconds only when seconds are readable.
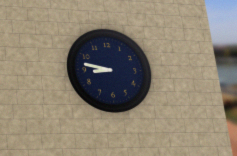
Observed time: 8:47
